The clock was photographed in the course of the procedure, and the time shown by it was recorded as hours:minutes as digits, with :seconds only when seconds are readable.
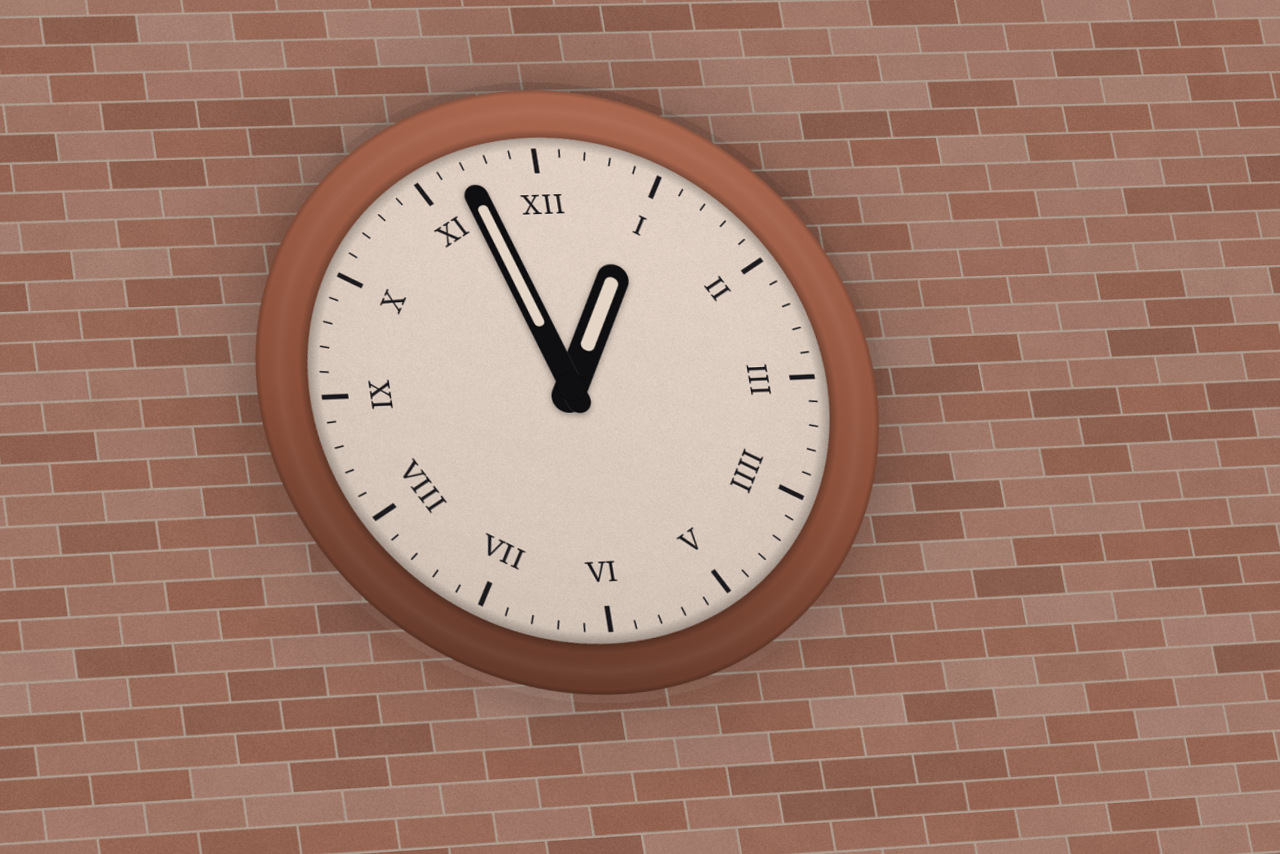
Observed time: 12:57
